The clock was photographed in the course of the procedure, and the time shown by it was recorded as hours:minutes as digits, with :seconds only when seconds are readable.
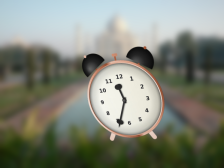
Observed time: 11:34
